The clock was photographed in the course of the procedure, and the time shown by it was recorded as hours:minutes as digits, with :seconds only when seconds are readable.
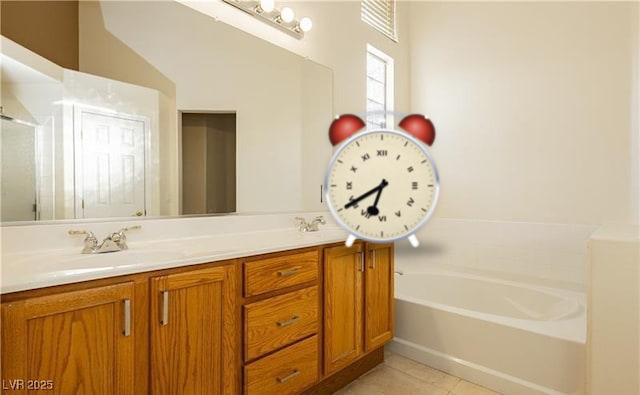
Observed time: 6:40
